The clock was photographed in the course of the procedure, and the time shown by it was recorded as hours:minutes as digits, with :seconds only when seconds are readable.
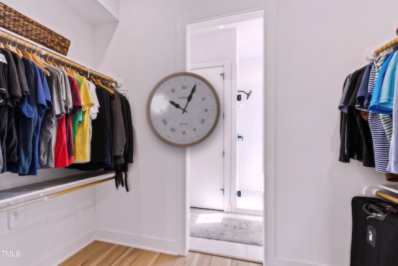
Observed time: 10:04
